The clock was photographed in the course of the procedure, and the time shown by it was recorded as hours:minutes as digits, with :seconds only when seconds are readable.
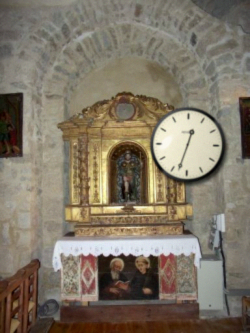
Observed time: 12:33
